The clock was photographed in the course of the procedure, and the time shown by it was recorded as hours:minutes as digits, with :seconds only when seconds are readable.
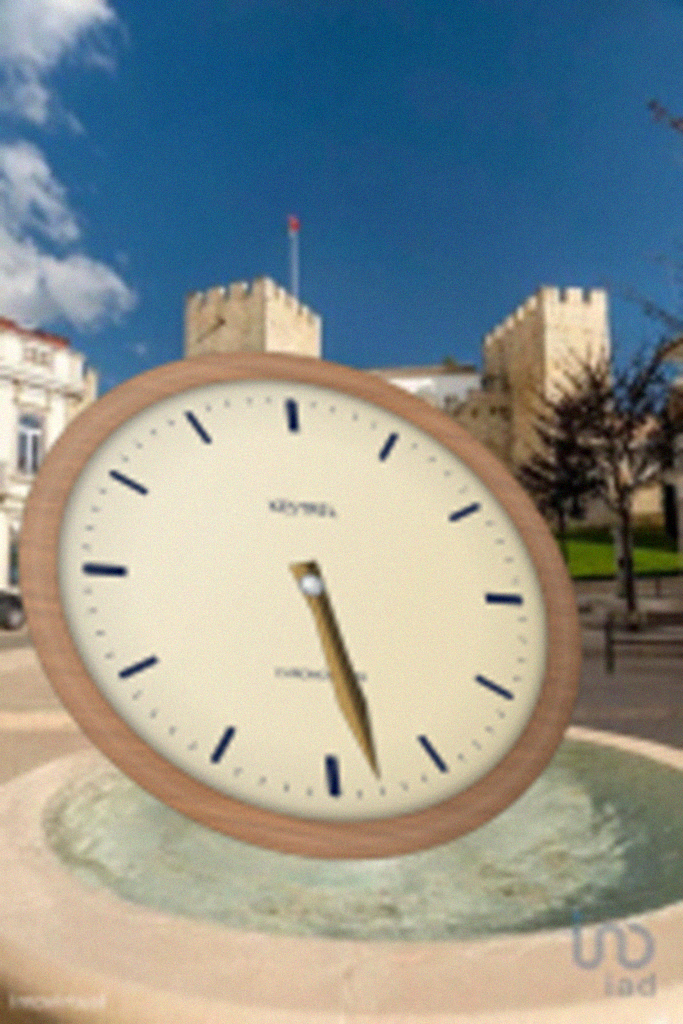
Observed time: 5:28
